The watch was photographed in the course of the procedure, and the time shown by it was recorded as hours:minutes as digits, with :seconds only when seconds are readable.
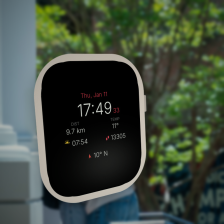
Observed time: 17:49
